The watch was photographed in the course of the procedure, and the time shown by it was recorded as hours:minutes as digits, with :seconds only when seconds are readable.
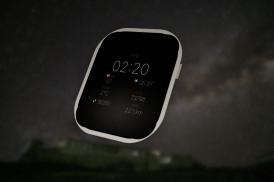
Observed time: 2:20
